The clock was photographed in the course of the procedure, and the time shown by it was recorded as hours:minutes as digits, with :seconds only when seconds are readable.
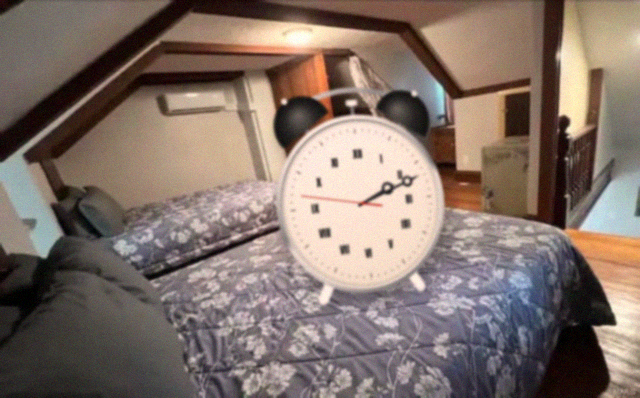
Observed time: 2:11:47
